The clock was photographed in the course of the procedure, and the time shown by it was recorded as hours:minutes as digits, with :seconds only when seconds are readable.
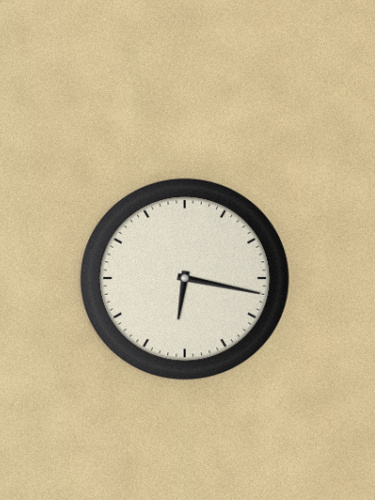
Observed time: 6:17
